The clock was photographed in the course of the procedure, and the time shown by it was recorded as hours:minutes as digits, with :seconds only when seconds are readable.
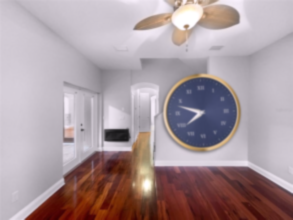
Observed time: 7:48
